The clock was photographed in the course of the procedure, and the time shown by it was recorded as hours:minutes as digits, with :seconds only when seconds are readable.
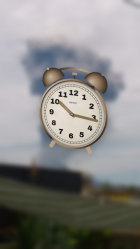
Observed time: 10:16
